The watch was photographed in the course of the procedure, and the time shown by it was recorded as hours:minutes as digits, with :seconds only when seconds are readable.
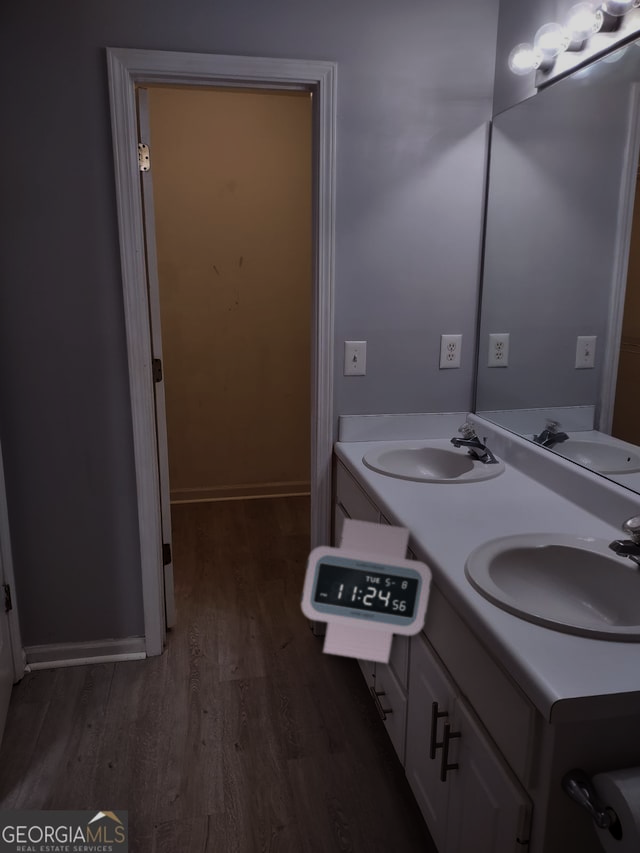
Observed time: 11:24
